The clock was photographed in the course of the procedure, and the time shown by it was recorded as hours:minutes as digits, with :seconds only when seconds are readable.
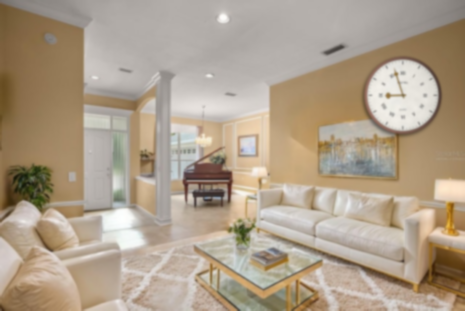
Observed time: 8:57
